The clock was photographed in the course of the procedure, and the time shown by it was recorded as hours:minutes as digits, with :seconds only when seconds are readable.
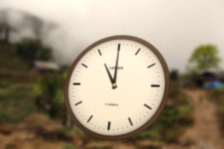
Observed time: 11:00
